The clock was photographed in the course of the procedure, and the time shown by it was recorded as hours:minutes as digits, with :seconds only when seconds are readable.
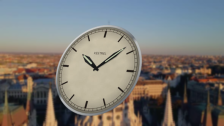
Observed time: 10:08
